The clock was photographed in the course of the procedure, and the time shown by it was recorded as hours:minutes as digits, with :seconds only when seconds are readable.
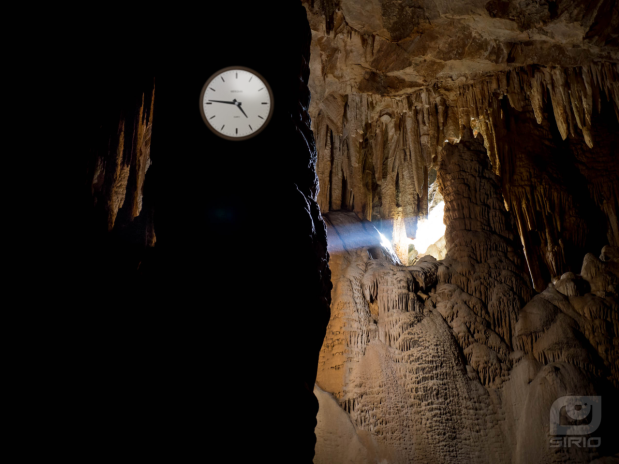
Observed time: 4:46
